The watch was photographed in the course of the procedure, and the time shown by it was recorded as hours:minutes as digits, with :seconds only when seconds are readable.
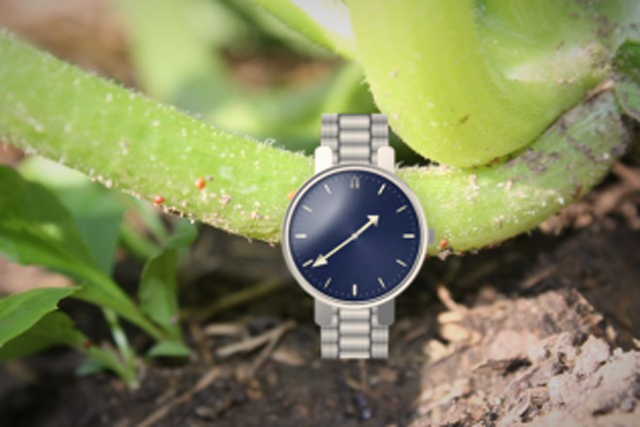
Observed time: 1:39
